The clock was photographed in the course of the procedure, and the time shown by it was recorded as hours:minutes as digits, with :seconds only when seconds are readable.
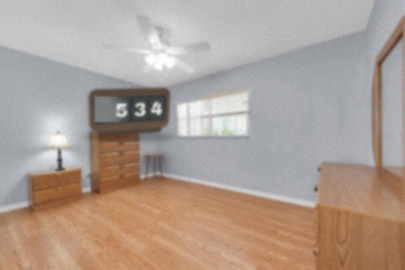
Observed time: 5:34
